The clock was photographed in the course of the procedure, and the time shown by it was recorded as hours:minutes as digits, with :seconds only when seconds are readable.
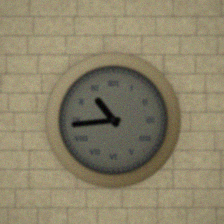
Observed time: 10:44
